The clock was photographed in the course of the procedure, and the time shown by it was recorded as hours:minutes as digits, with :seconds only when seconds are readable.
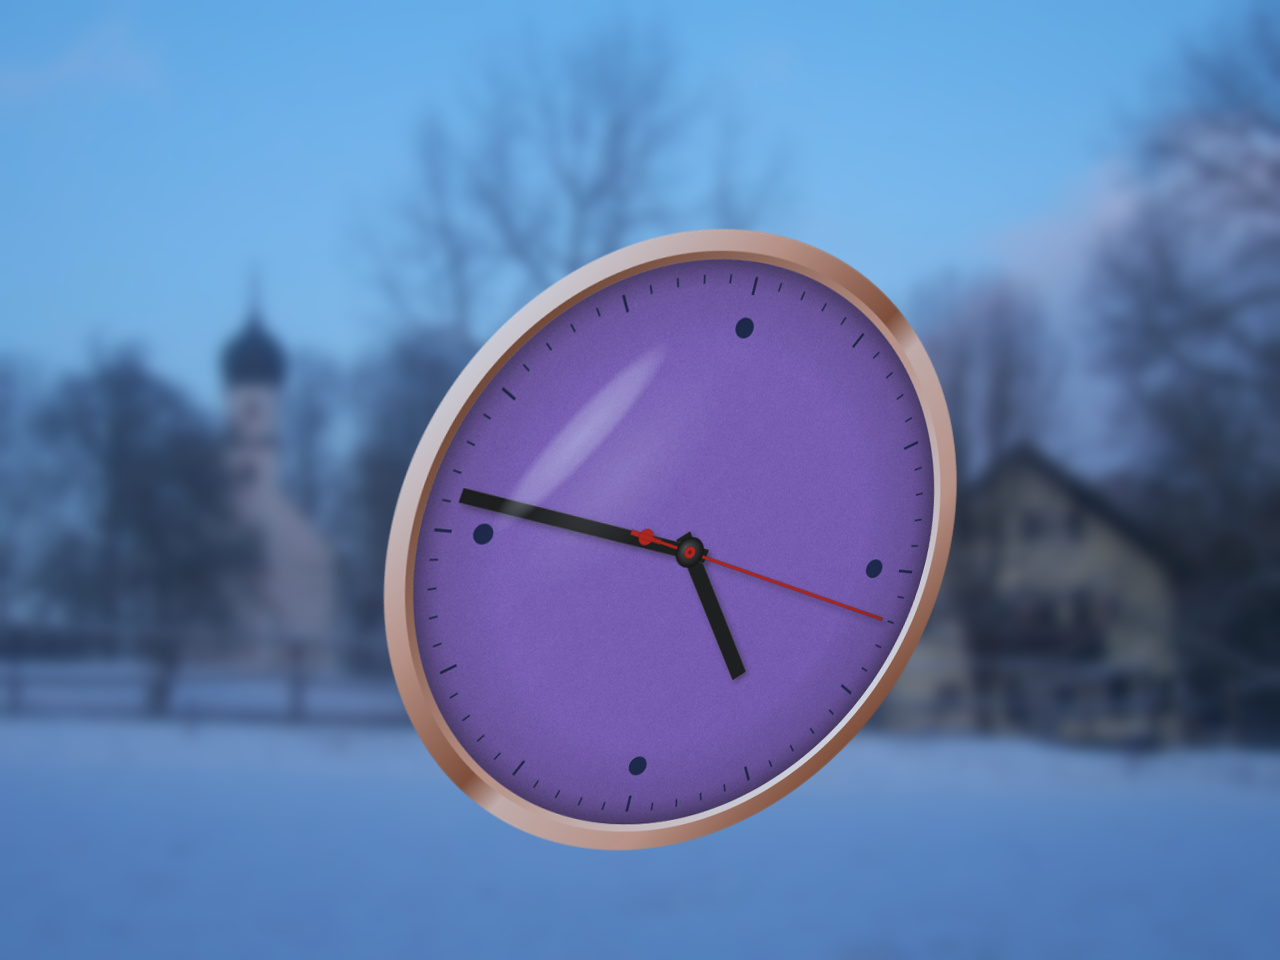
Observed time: 4:46:17
